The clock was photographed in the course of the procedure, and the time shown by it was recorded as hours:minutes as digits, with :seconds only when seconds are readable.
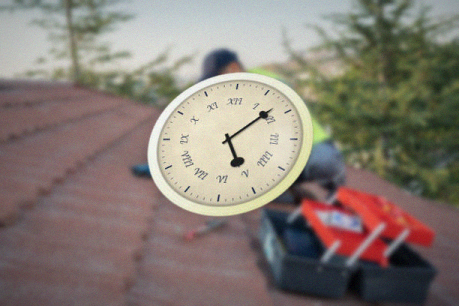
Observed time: 5:08
